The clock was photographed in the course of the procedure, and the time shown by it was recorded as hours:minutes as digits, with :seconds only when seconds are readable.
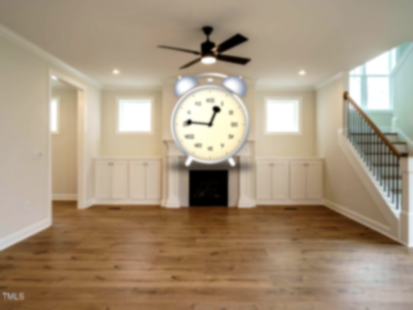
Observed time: 12:46
